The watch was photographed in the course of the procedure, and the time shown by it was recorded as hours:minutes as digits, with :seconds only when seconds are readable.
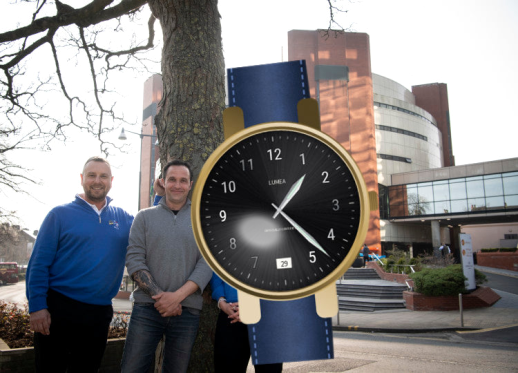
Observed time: 1:23
